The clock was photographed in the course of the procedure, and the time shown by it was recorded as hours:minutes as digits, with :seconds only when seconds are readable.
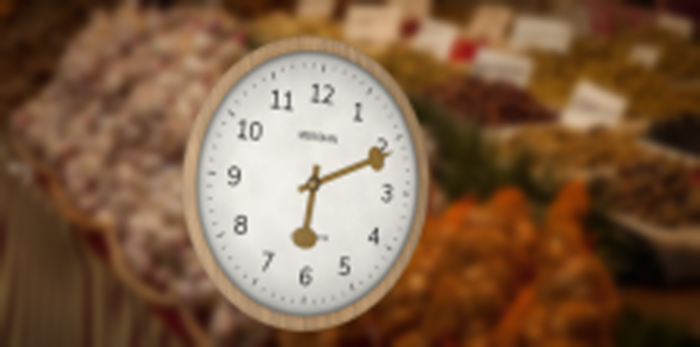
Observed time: 6:11
